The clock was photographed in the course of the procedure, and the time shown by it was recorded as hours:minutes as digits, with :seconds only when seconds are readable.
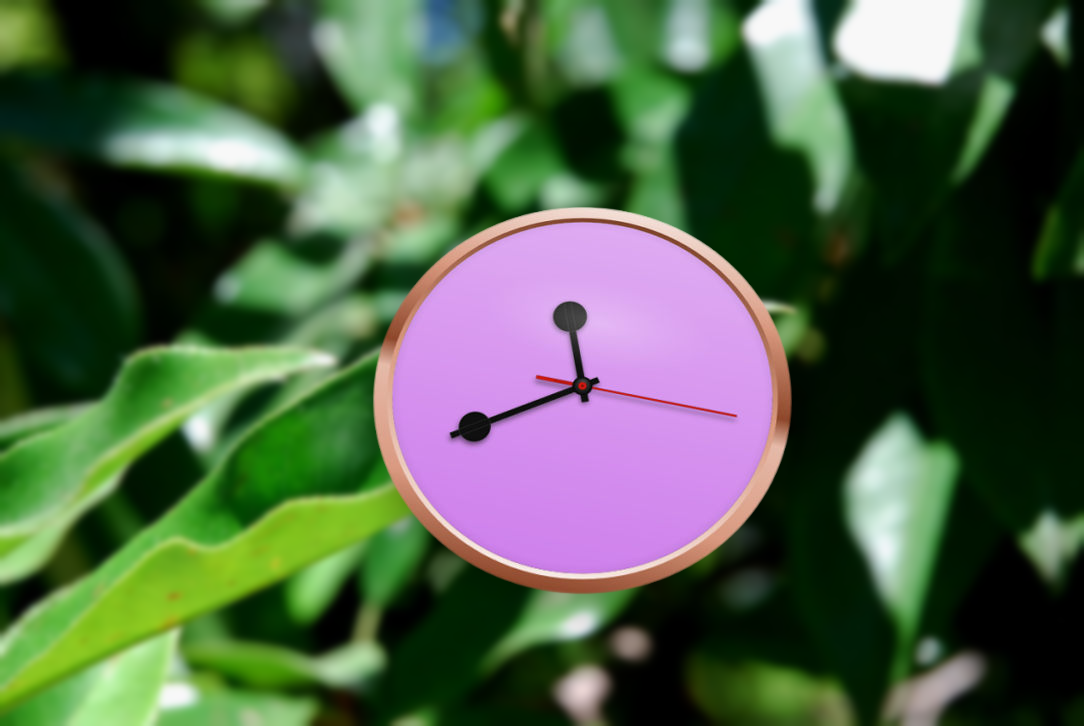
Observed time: 11:41:17
